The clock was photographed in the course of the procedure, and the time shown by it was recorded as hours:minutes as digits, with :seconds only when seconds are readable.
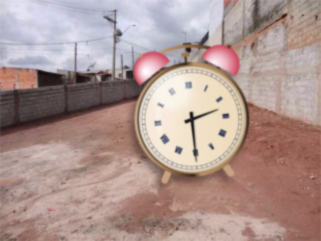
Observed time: 2:30
